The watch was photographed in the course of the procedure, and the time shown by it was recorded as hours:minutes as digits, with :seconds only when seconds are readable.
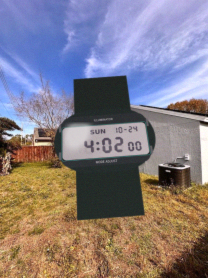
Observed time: 4:02:00
